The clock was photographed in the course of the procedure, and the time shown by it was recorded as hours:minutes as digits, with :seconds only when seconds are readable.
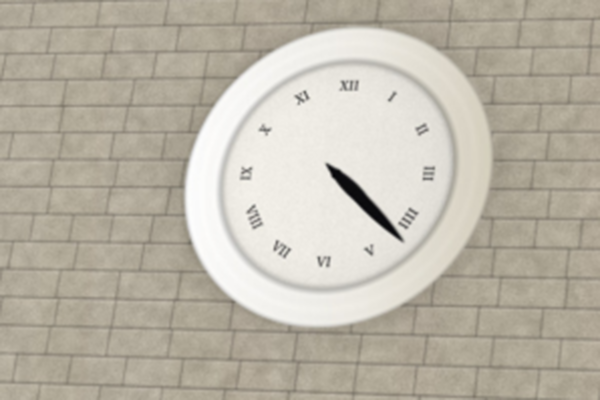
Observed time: 4:22
